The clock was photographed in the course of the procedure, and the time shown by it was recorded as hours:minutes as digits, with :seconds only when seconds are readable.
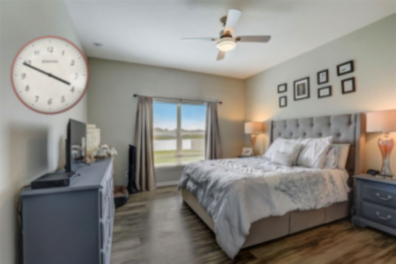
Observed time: 3:49
